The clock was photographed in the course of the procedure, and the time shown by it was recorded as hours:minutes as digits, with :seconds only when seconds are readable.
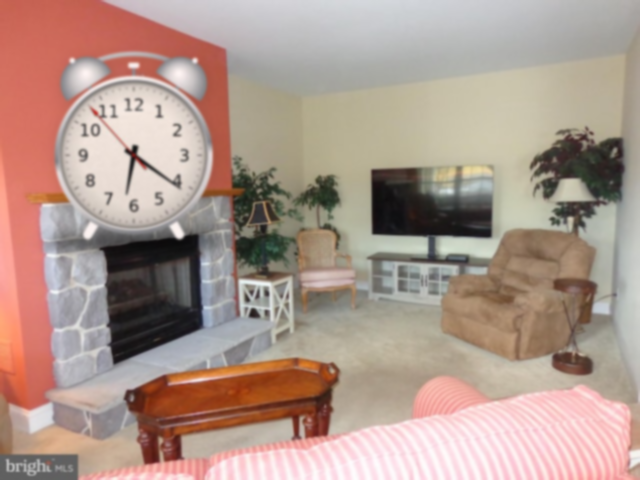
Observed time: 6:20:53
